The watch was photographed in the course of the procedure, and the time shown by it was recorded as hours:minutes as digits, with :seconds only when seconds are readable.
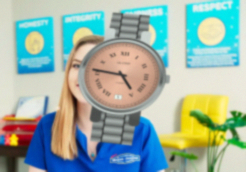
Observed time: 4:46
